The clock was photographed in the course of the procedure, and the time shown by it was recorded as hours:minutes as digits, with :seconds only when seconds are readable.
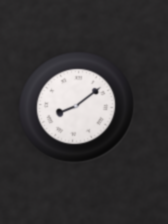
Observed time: 8:08
